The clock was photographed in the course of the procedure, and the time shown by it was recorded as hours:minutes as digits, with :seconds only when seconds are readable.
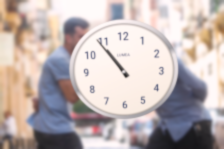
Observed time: 10:54
